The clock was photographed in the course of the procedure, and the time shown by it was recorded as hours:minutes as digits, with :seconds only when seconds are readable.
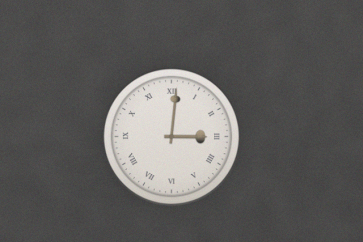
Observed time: 3:01
